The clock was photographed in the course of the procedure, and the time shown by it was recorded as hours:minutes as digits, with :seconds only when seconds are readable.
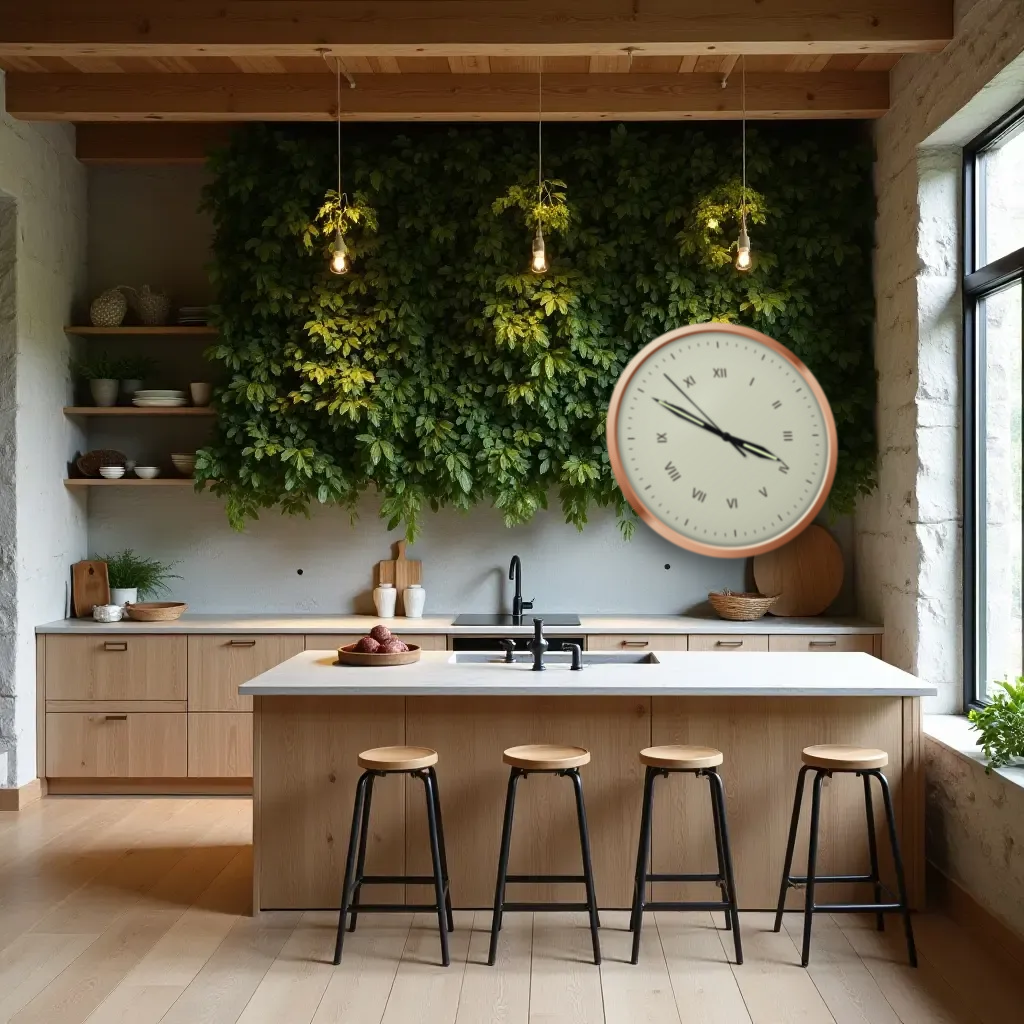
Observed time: 3:49:53
